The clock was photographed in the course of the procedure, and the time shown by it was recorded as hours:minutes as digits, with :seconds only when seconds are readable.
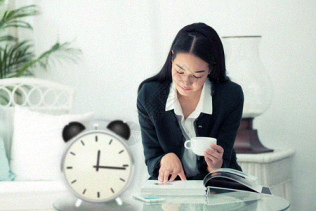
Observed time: 12:16
